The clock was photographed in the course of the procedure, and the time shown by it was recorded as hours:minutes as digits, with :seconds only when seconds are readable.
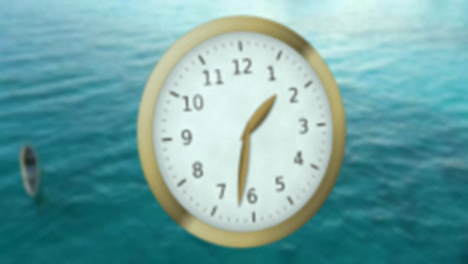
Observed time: 1:32
